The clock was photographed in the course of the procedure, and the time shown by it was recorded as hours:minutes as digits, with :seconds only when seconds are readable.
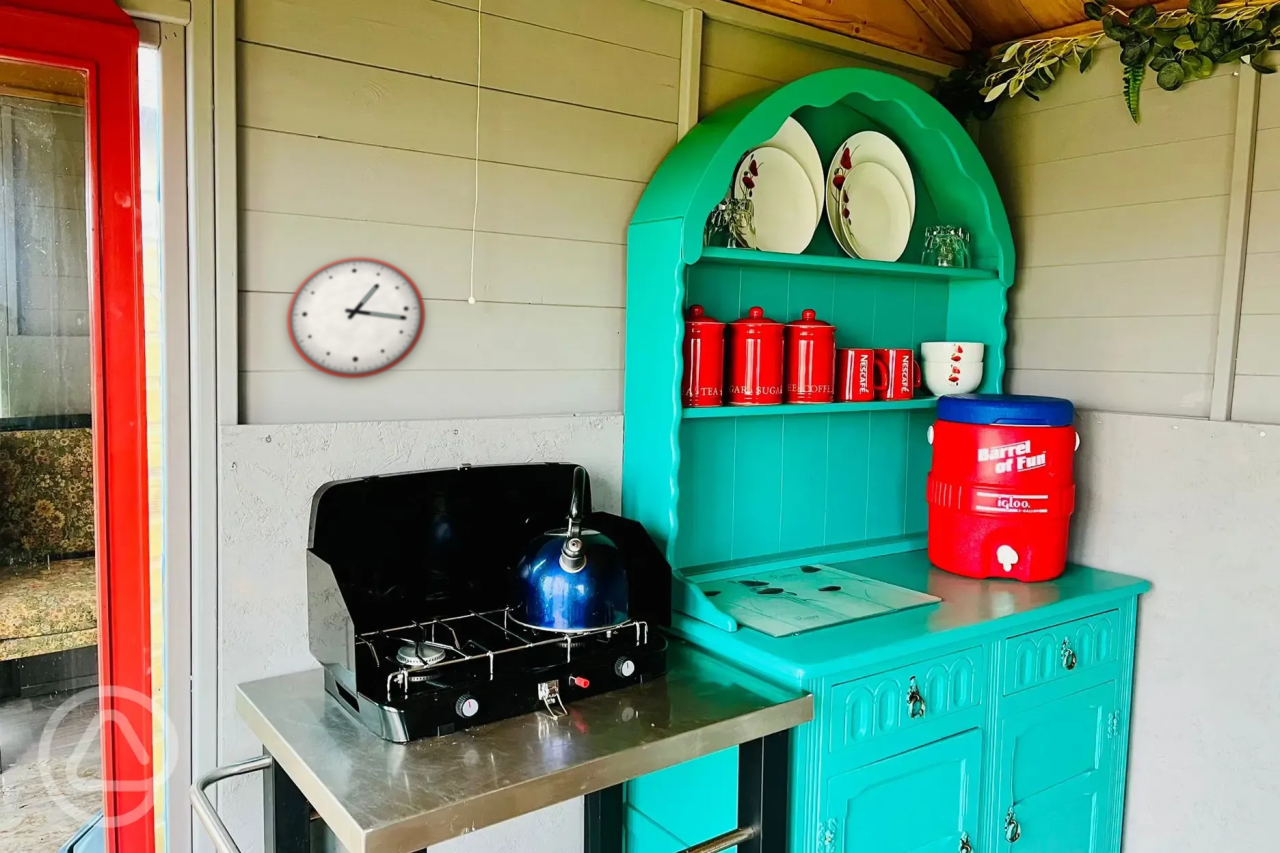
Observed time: 1:17
